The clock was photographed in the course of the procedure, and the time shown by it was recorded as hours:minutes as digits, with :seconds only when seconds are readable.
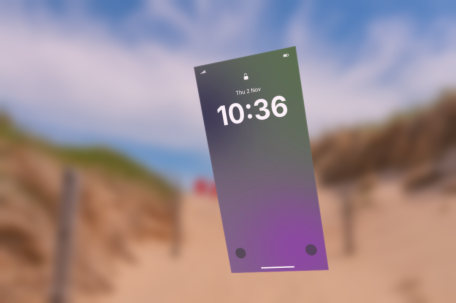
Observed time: 10:36
